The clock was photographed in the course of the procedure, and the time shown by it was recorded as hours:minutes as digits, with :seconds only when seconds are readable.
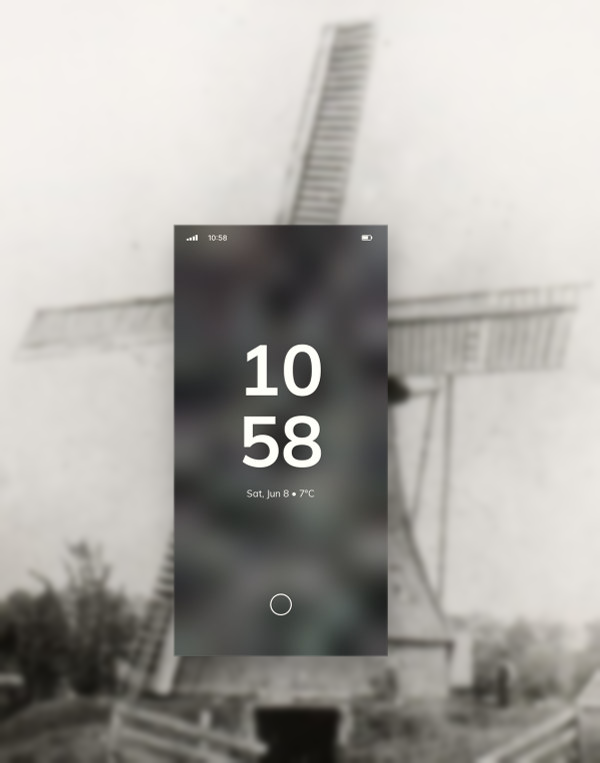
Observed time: 10:58
